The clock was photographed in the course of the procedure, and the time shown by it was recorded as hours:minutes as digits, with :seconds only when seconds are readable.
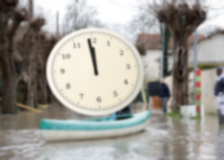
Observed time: 11:59
